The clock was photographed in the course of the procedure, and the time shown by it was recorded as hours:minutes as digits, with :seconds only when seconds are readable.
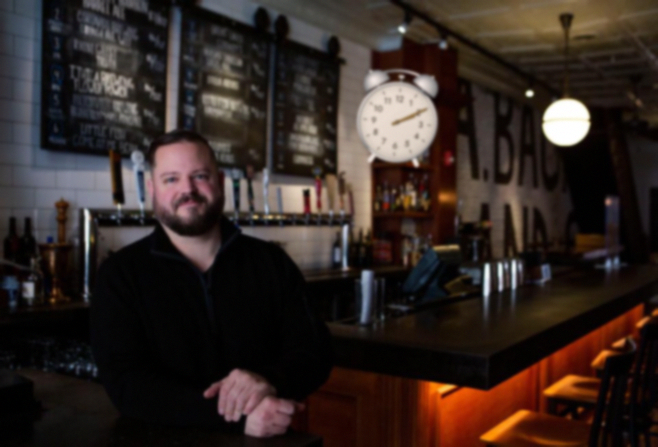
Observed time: 2:10
